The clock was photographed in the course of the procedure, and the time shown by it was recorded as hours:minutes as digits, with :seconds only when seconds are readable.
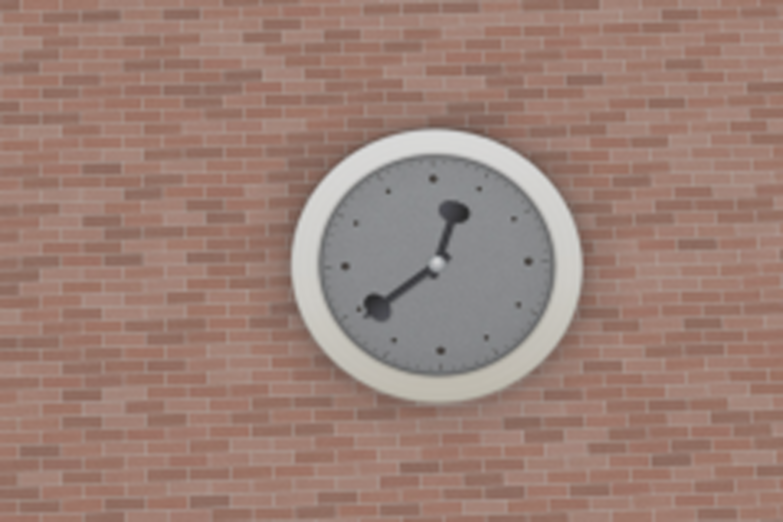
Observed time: 12:39
